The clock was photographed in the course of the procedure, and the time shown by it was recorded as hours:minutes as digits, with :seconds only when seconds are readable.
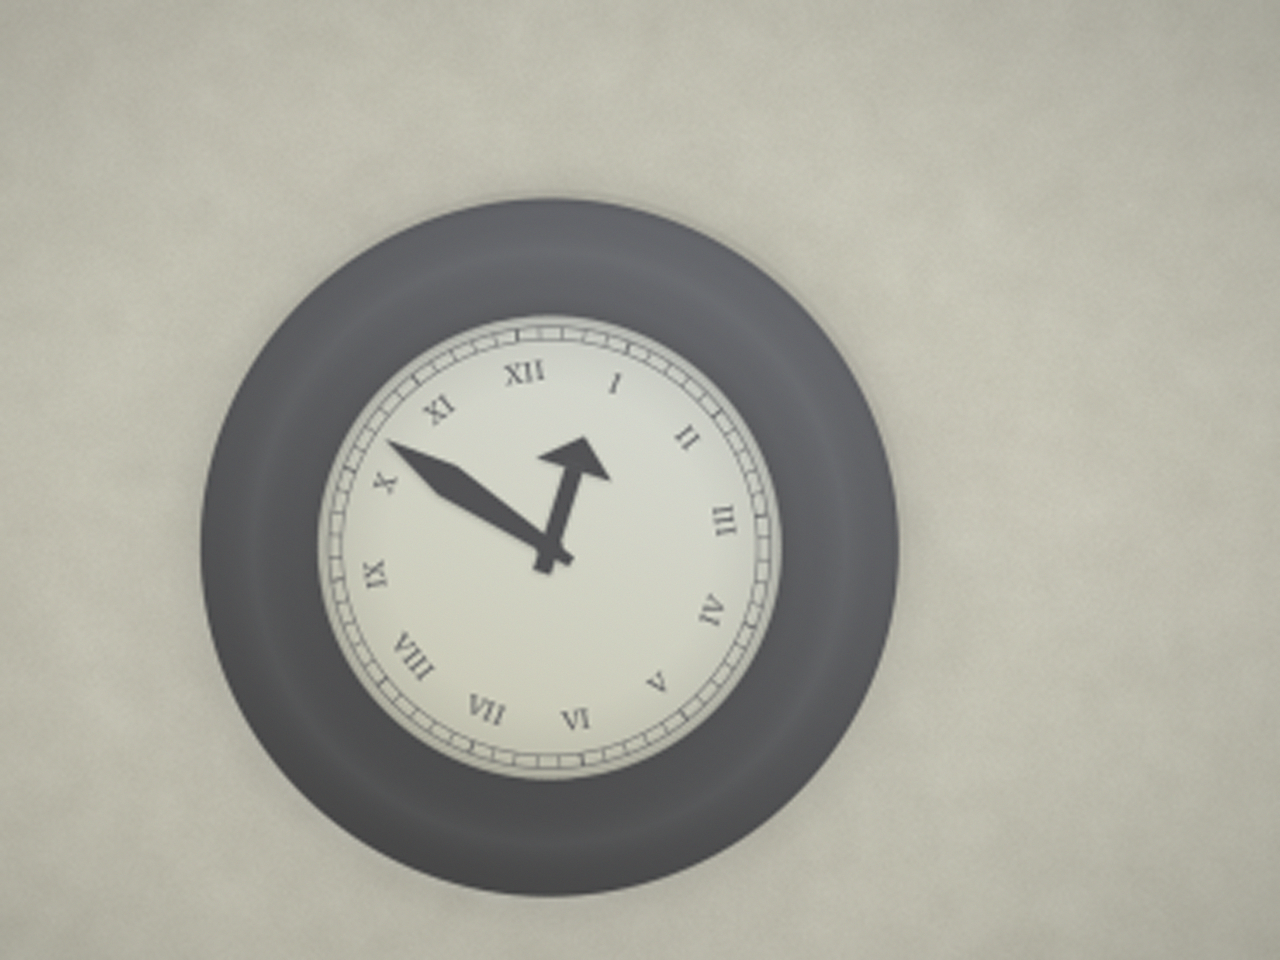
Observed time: 12:52
